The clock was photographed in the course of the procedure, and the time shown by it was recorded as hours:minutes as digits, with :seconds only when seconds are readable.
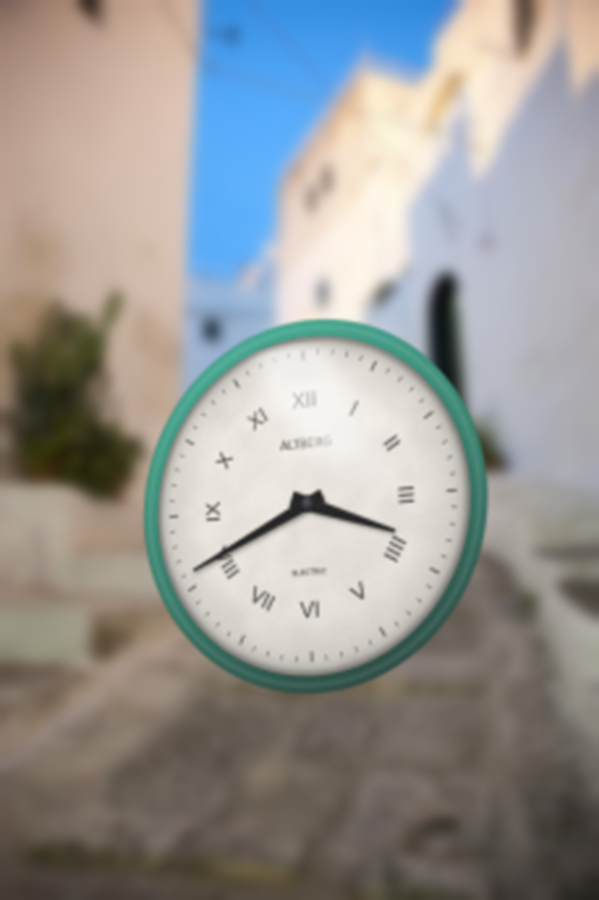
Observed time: 3:41
